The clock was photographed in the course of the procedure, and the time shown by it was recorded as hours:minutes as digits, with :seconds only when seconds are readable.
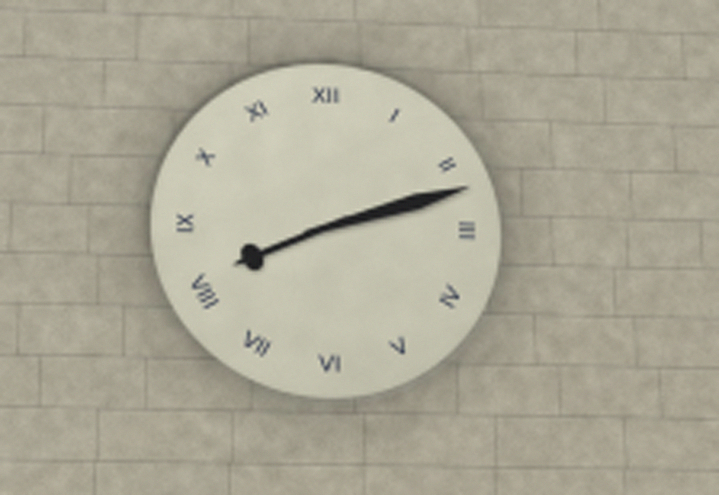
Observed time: 8:12
